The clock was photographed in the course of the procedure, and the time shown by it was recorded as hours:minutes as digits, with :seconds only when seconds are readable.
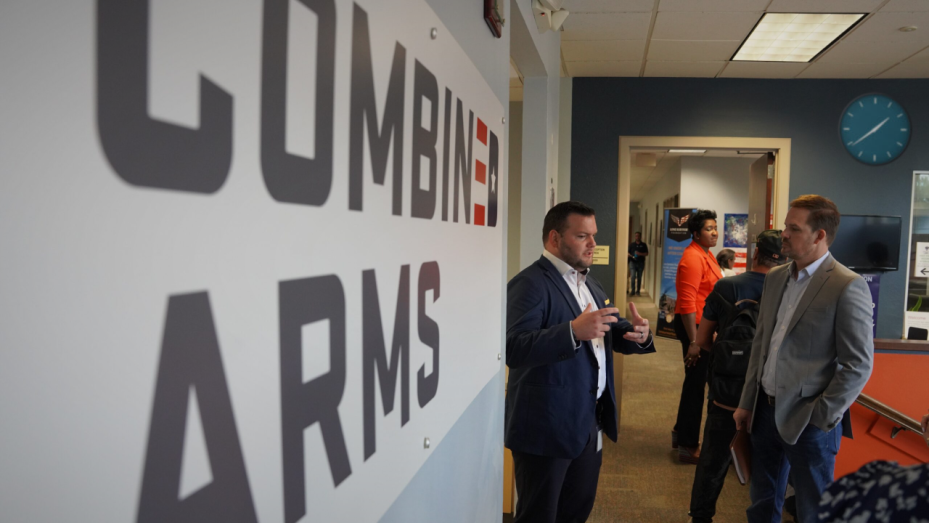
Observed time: 1:39
